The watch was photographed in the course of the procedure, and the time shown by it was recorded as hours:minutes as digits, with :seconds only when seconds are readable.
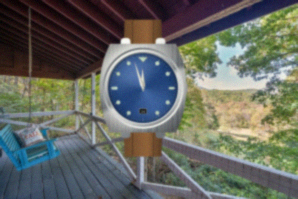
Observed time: 11:57
